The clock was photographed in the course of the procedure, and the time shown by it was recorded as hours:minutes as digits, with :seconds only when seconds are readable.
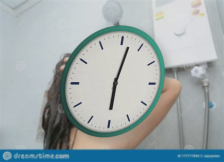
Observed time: 6:02
